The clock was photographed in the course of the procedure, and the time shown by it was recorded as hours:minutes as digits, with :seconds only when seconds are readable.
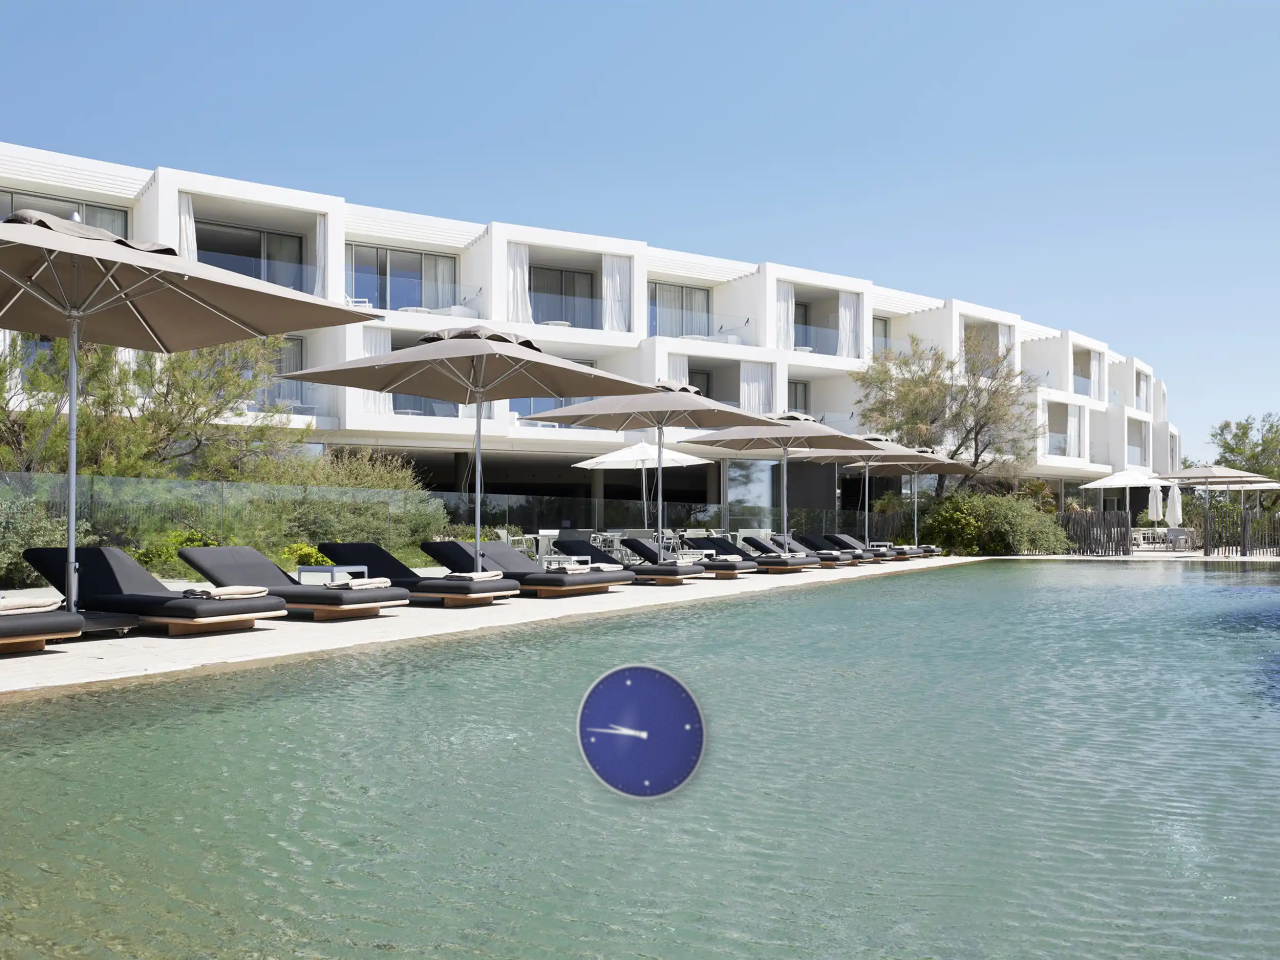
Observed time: 9:47
